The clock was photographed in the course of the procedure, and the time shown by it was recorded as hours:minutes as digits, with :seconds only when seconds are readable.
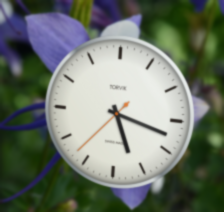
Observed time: 5:17:37
